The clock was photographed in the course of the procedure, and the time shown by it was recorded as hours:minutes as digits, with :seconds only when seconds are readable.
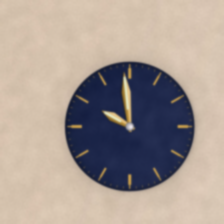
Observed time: 9:59
